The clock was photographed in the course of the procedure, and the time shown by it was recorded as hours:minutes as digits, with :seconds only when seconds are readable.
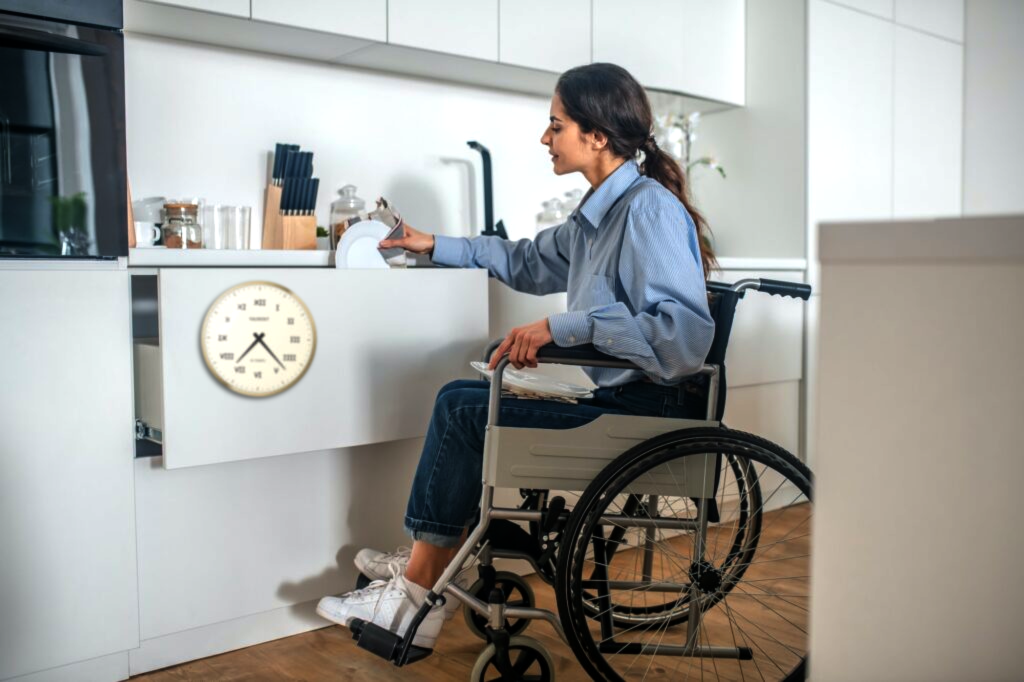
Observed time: 7:23
